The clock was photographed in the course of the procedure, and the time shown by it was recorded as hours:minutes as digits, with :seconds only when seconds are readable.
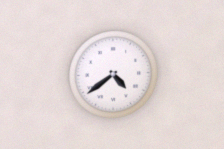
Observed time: 4:39
